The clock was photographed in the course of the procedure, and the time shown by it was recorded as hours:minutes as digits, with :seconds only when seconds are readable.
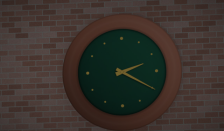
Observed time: 2:20
